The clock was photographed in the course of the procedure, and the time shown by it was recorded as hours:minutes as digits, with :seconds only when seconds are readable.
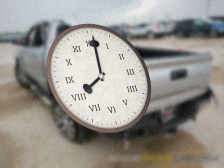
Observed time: 8:01
